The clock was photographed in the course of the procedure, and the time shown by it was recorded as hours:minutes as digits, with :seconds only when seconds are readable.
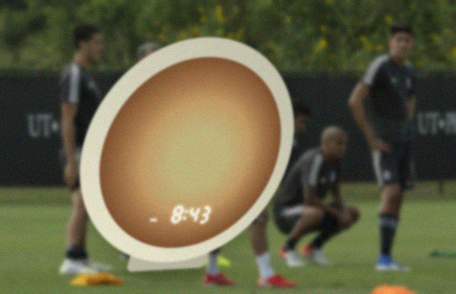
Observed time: 8:43
